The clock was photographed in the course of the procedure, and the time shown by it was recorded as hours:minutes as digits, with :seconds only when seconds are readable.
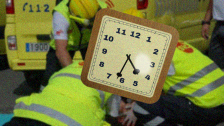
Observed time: 4:32
